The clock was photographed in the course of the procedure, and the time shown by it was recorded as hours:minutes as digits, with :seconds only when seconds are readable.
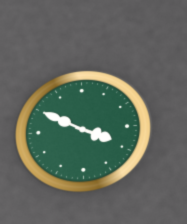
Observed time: 3:50
